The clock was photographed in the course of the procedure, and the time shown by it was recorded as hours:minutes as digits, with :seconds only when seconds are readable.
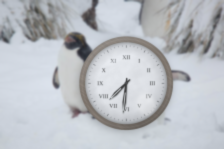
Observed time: 7:31
